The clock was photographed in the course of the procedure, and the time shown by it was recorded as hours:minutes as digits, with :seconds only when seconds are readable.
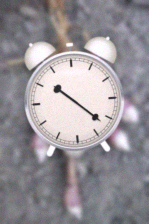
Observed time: 10:22
